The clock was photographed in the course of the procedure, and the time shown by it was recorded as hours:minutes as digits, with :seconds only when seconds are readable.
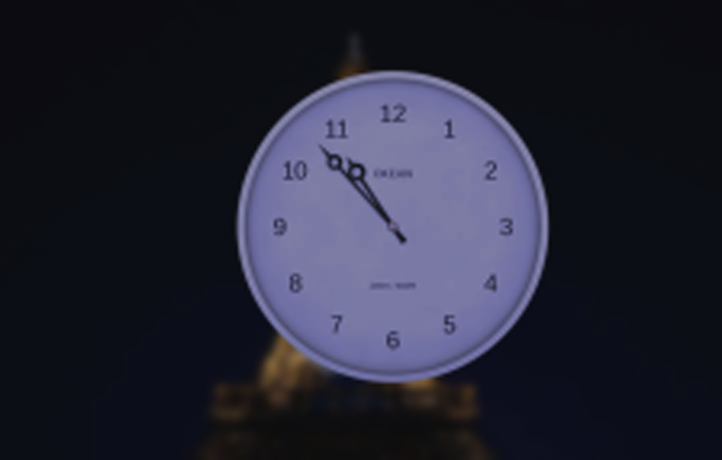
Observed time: 10:53
